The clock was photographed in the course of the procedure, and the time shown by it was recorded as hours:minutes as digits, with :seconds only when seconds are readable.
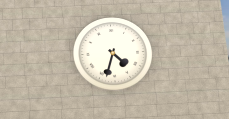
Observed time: 4:33
